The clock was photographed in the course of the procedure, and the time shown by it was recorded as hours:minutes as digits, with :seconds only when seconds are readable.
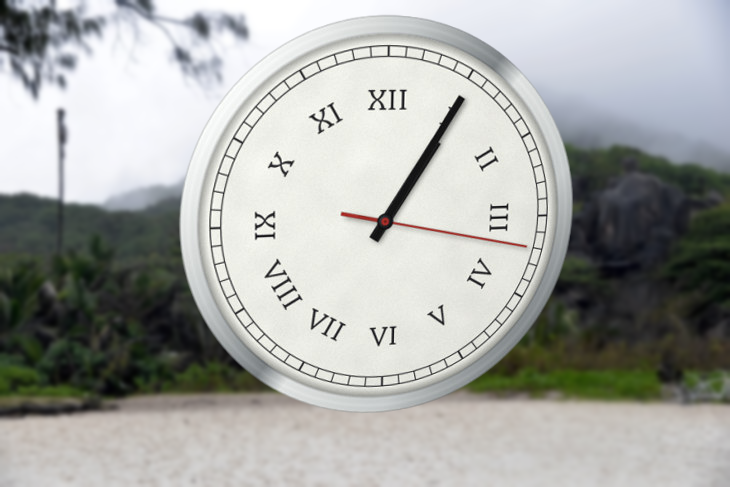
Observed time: 1:05:17
